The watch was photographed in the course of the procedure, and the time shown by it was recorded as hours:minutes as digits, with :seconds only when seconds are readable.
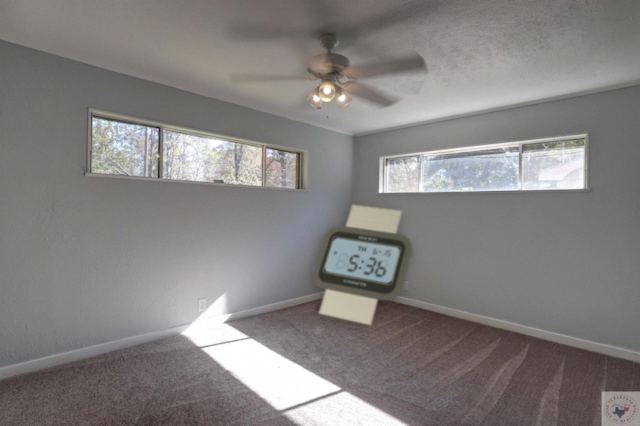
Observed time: 5:36
